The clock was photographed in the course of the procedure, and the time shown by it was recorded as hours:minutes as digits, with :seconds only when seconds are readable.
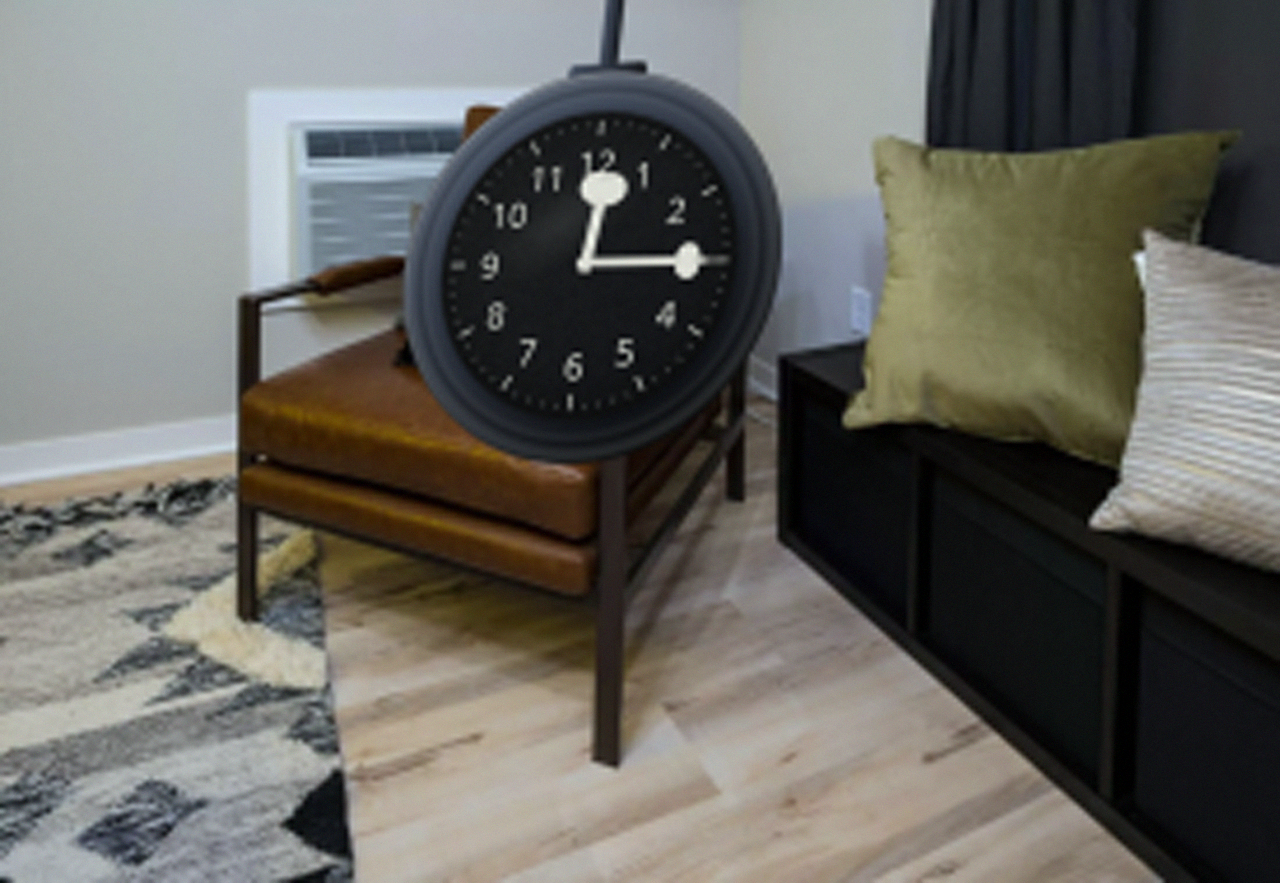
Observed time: 12:15
